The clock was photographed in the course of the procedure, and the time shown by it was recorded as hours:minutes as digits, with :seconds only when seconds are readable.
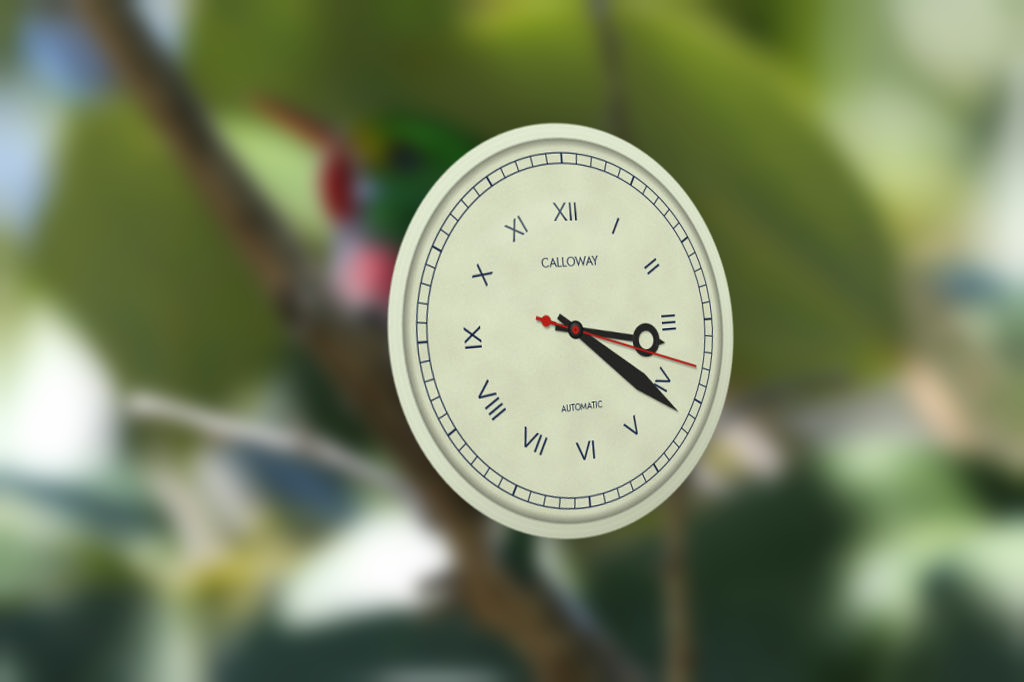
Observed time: 3:21:18
